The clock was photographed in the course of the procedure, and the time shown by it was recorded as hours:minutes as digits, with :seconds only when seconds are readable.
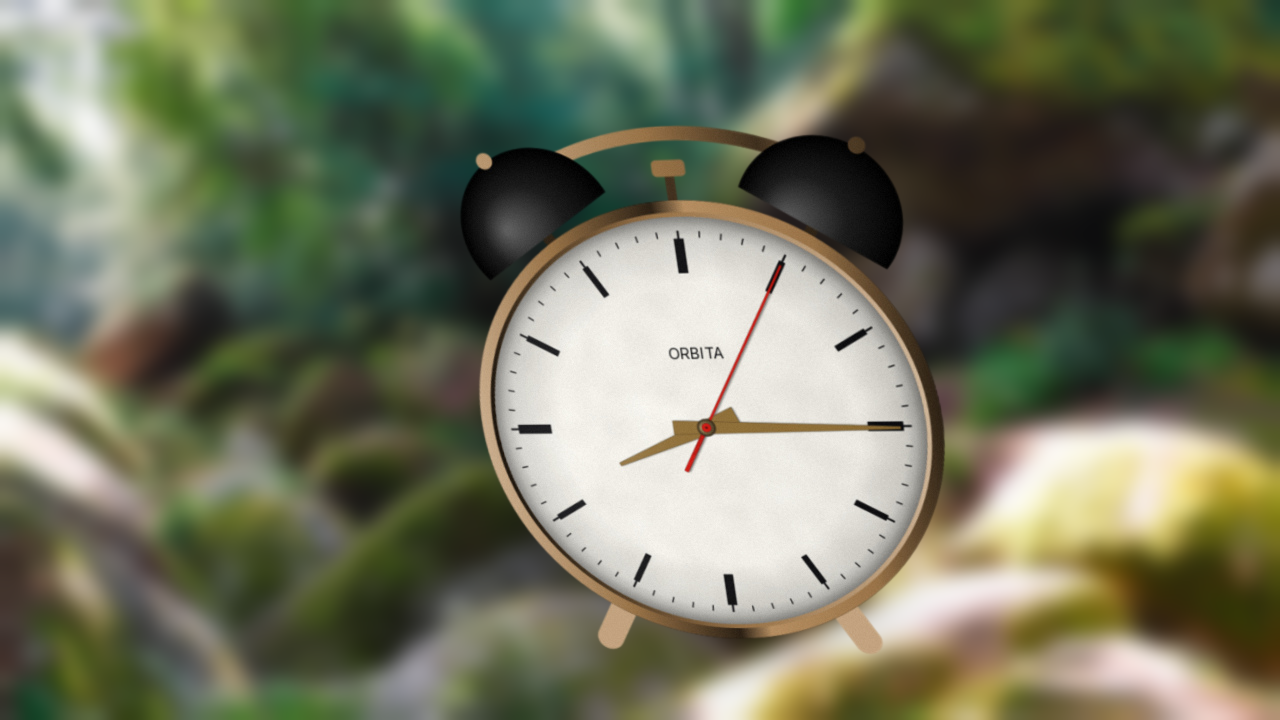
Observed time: 8:15:05
